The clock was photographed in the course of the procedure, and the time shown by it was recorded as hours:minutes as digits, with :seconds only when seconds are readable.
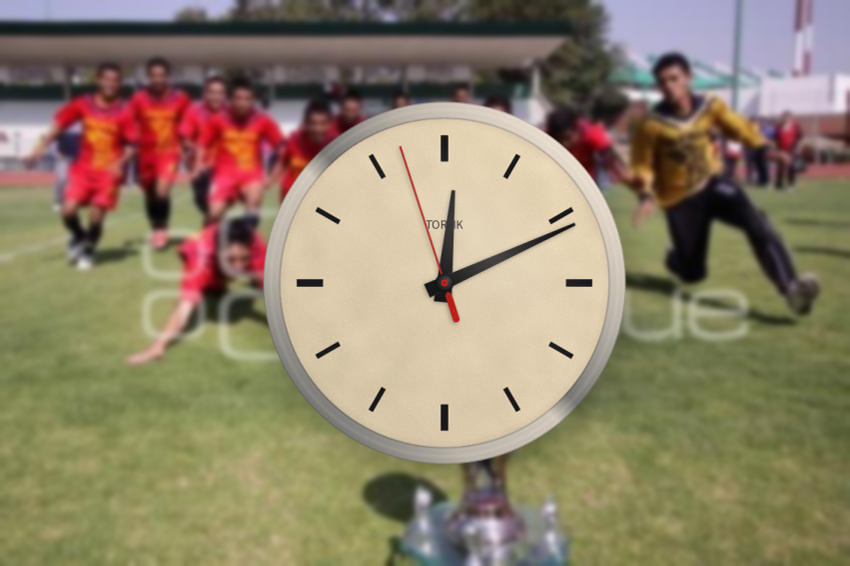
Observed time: 12:10:57
